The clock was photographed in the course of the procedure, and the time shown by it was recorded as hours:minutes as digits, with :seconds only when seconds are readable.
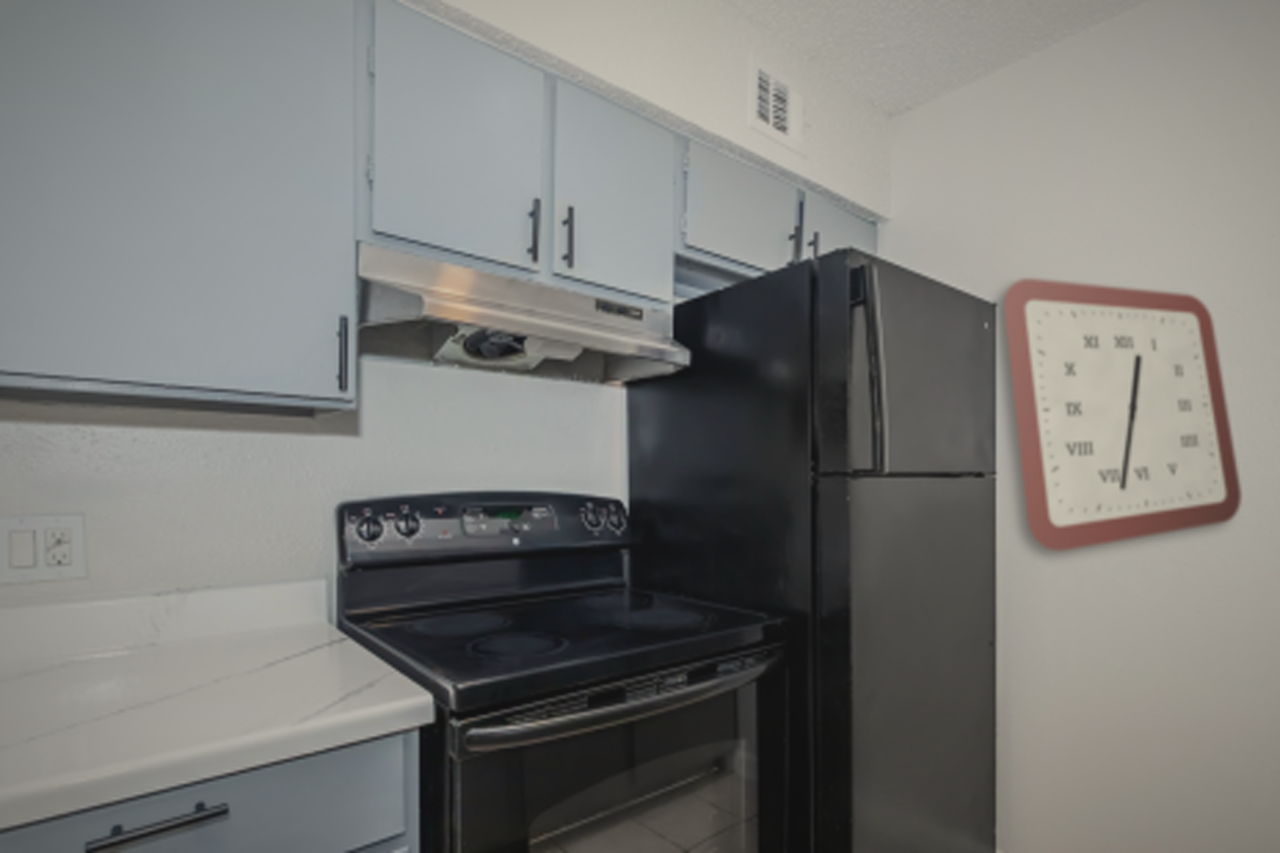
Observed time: 12:33
